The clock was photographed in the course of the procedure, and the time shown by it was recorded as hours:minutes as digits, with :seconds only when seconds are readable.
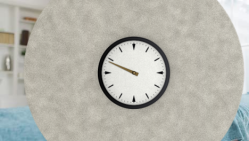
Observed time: 9:49
